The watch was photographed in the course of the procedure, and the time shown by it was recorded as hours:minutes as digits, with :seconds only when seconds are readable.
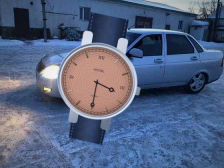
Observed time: 3:30
